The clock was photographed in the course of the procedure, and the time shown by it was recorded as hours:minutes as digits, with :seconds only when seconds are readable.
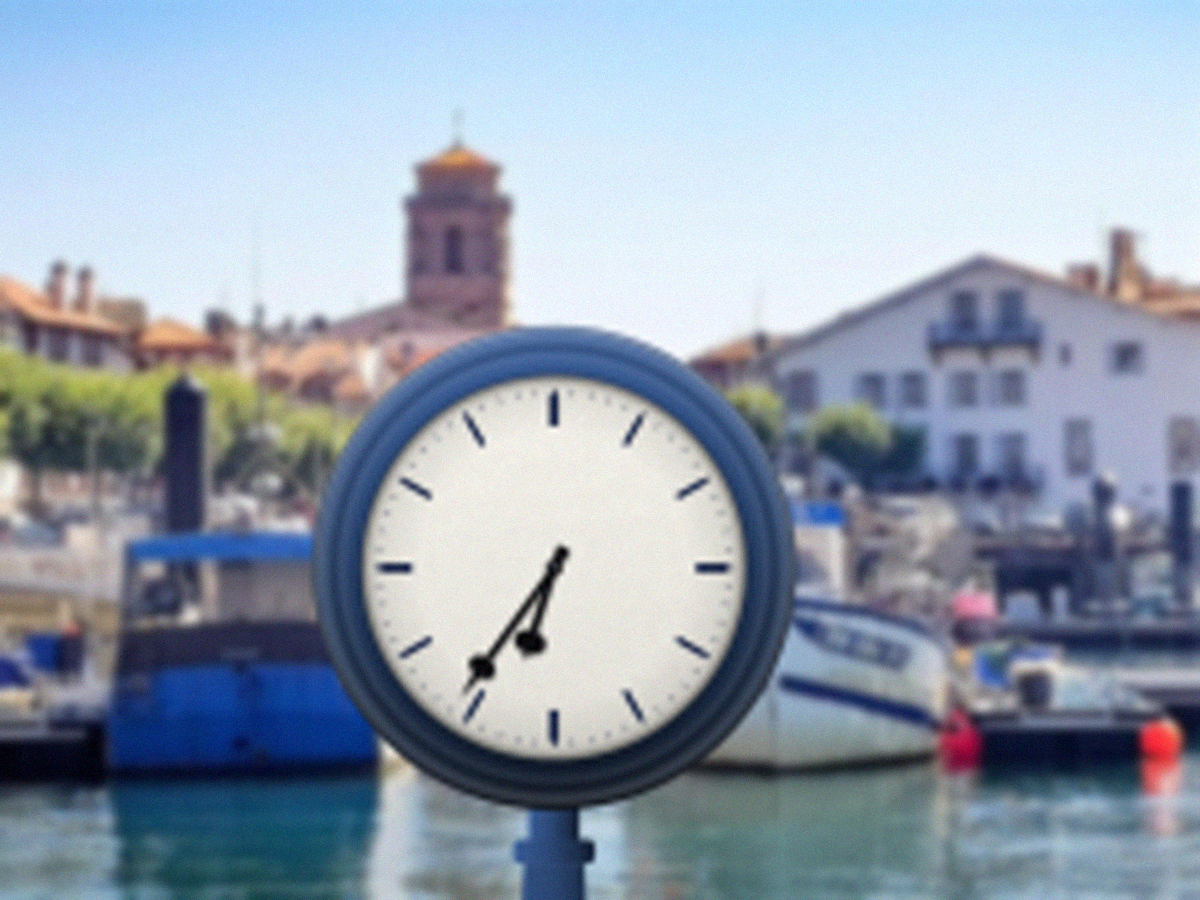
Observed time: 6:36
